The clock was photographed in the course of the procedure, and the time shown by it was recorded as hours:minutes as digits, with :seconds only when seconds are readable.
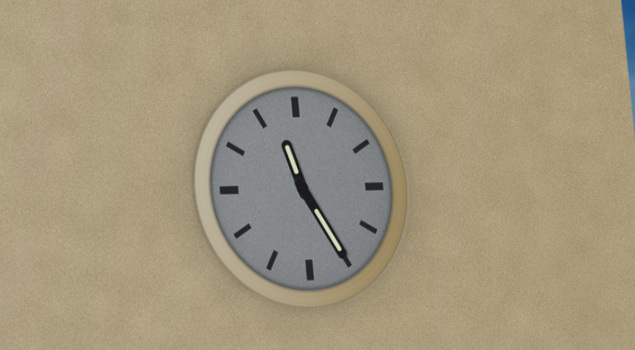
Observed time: 11:25
